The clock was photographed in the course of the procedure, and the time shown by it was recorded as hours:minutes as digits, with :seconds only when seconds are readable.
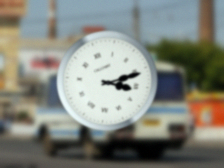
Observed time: 4:16
